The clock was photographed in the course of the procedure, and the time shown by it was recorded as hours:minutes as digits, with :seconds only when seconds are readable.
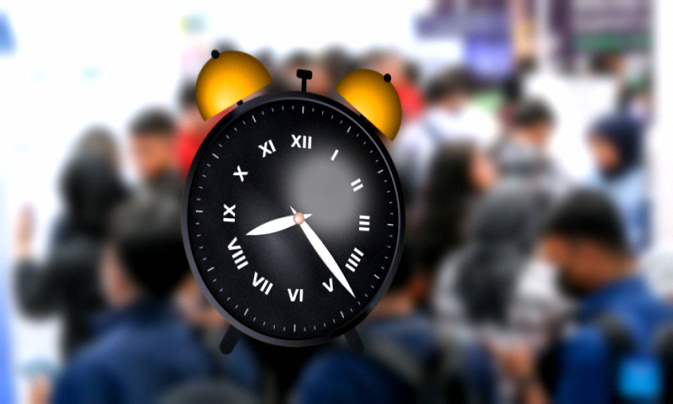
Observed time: 8:23
